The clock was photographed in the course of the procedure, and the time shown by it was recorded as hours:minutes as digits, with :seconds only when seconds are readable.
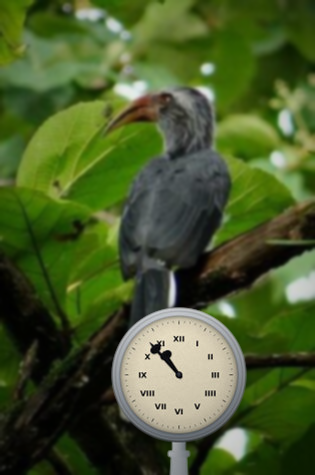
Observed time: 10:53
